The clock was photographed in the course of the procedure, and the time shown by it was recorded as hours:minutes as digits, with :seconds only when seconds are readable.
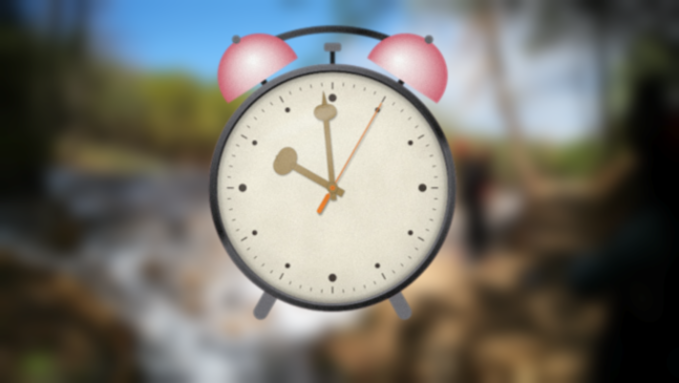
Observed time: 9:59:05
